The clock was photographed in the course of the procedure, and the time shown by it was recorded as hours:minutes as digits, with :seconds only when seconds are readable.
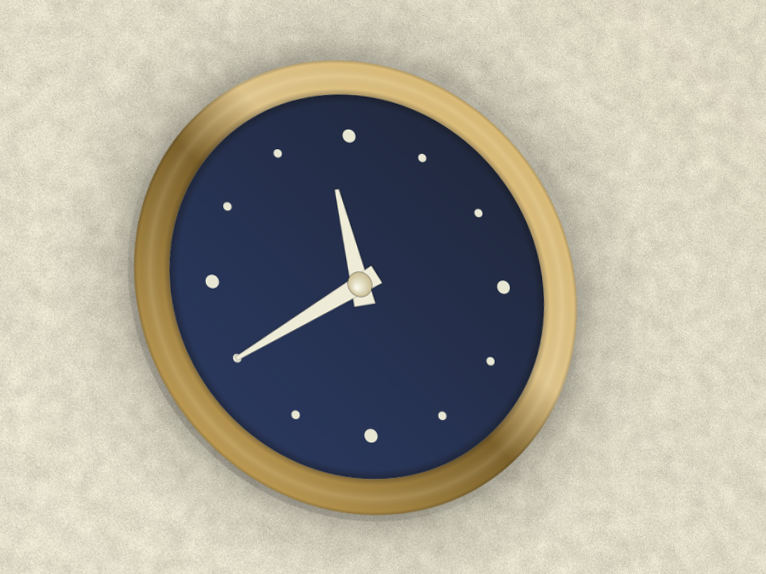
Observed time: 11:40
